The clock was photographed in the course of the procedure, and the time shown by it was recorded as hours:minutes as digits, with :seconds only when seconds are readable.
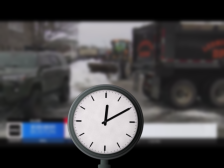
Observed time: 12:10
